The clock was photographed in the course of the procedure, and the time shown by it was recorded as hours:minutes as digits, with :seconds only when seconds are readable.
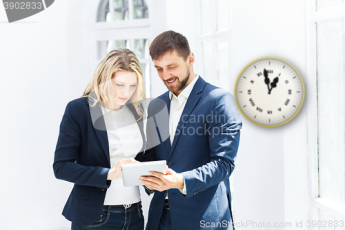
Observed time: 12:58
